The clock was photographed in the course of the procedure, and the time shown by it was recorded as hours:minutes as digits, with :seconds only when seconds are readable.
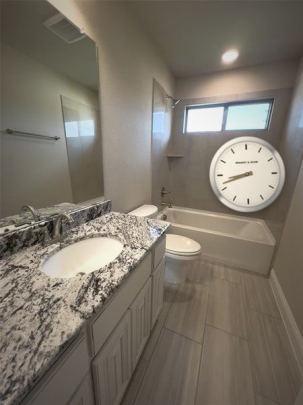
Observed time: 8:42
